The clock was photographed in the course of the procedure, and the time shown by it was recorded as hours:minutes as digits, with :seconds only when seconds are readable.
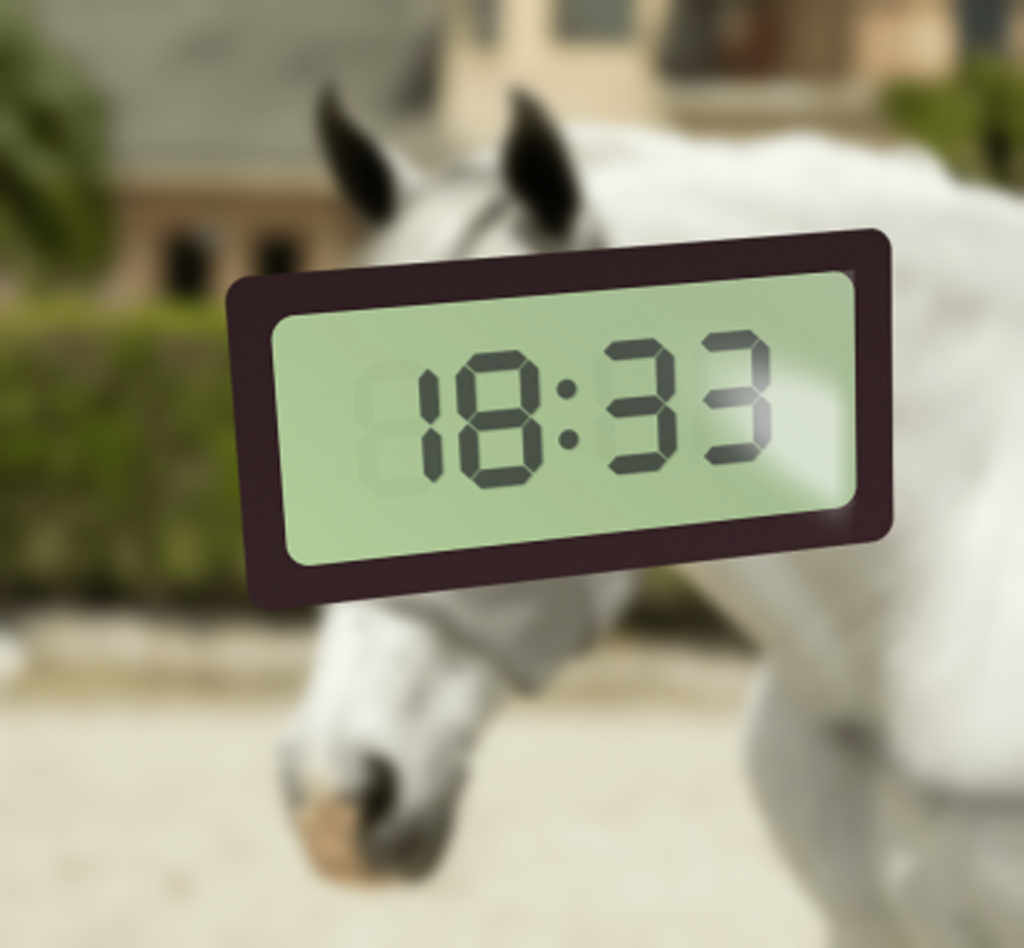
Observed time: 18:33
